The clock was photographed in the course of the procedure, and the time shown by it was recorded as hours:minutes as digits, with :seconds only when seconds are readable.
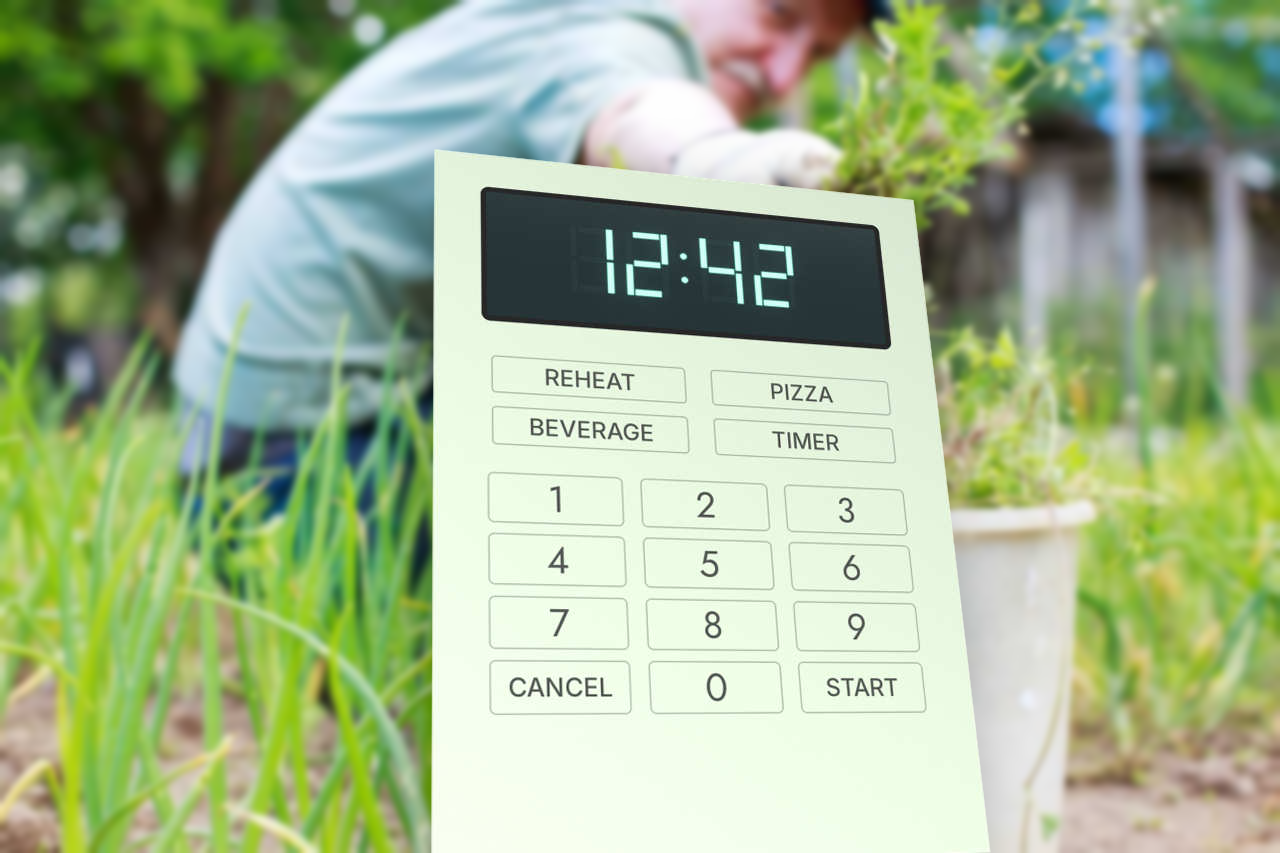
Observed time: 12:42
